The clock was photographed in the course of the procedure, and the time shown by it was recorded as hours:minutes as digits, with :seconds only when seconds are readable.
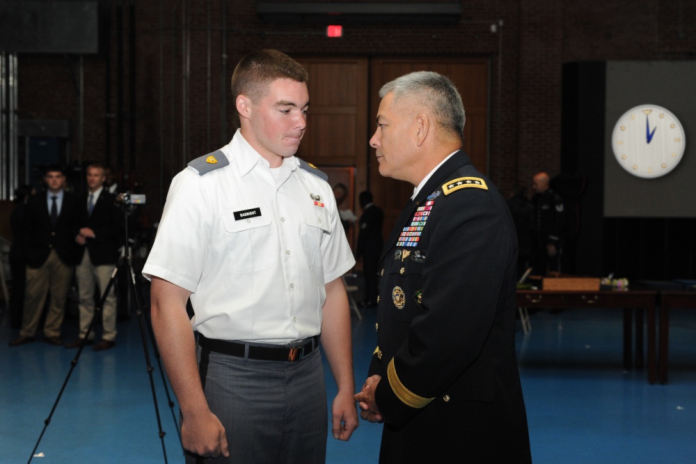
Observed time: 1:00
